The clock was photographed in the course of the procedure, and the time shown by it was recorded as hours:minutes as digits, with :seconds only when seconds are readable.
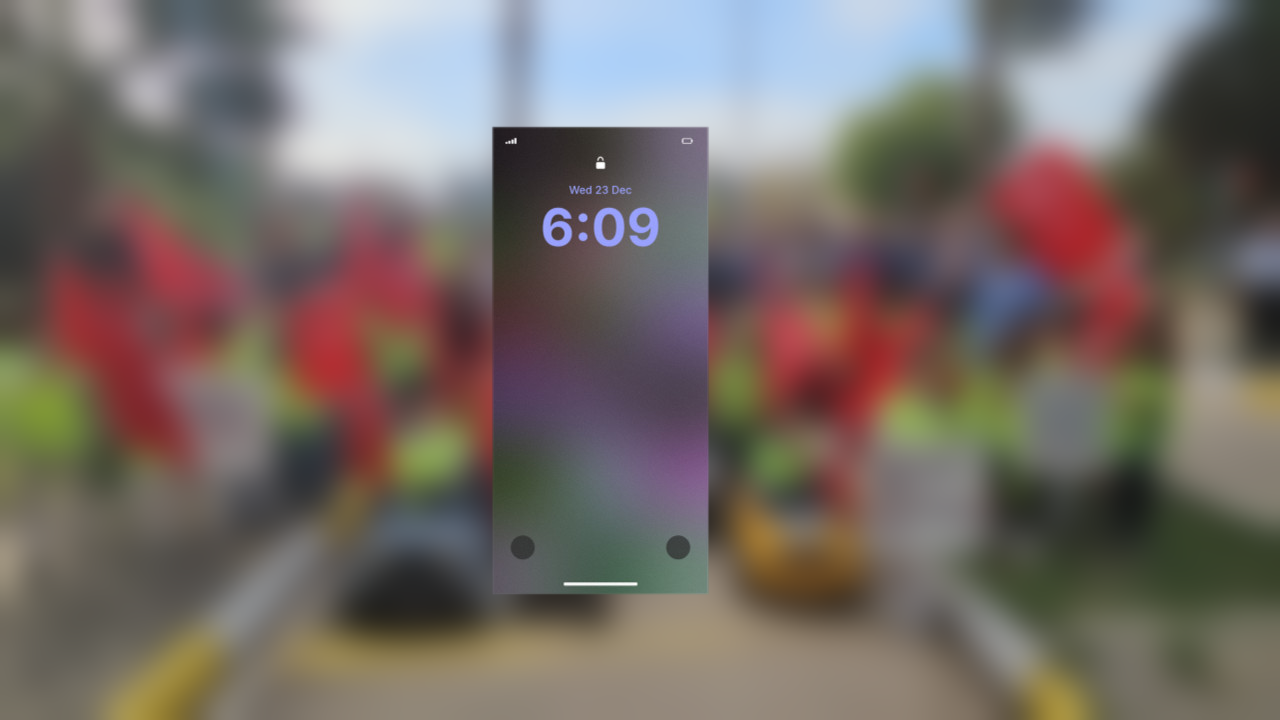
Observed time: 6:09
